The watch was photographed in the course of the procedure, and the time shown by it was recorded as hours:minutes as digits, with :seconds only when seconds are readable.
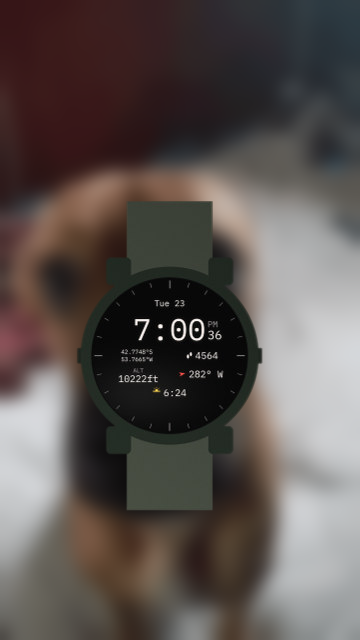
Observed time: 7:00:36
